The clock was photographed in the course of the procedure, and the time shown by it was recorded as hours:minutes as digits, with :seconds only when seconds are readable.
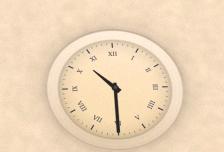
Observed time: 10:30
